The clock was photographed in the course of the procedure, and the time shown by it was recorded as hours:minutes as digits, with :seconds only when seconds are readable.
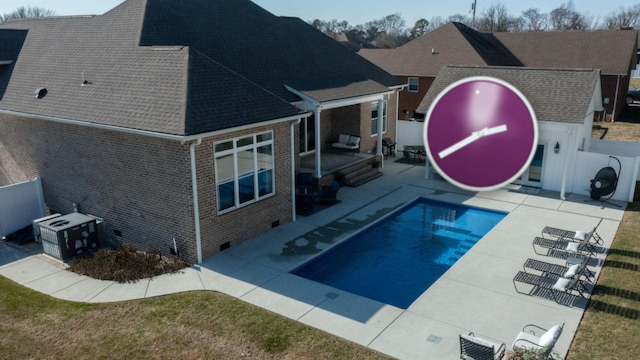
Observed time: 2:41
